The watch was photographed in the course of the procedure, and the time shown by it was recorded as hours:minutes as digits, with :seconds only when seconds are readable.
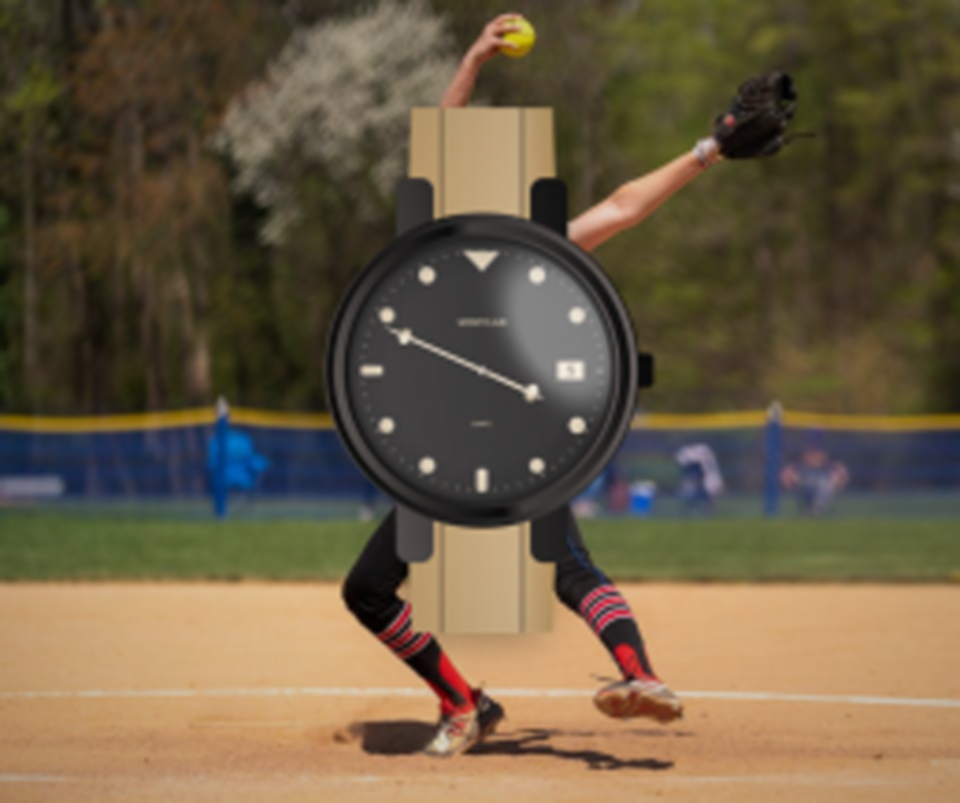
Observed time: 3:49
